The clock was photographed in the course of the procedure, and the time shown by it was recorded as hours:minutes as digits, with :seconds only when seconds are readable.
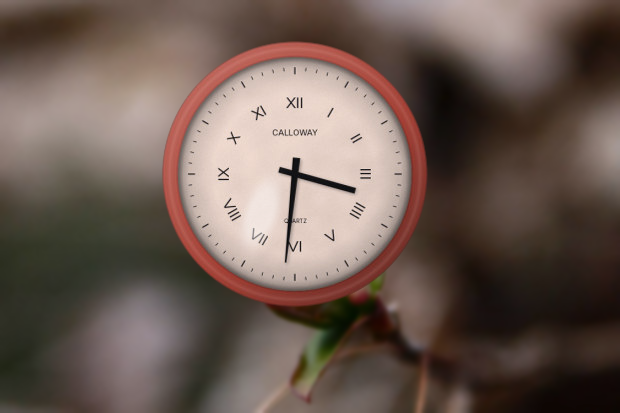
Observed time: 3:31
